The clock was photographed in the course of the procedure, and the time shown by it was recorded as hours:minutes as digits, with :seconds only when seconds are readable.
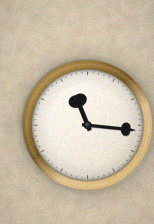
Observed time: 11:16
